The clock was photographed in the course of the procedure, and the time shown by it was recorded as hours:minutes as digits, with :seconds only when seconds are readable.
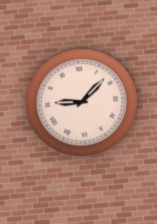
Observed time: 9:08
